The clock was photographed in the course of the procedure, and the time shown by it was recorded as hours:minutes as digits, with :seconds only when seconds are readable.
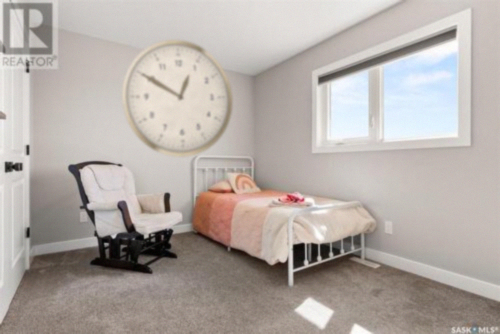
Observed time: 12:50
